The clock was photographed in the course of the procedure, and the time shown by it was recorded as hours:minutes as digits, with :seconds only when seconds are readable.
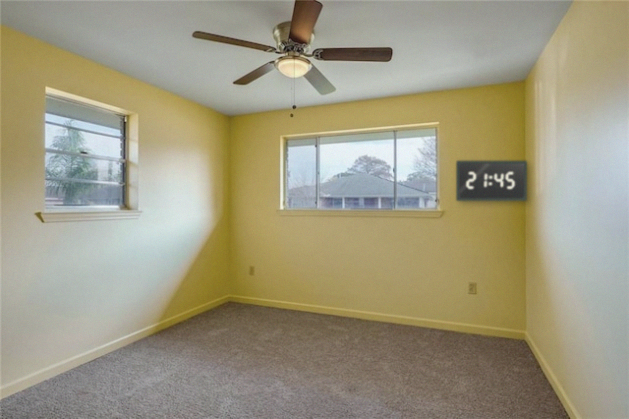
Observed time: 21:45
